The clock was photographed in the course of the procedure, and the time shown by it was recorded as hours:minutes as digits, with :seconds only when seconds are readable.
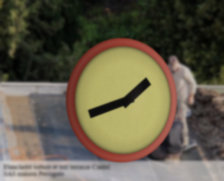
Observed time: 1:42
